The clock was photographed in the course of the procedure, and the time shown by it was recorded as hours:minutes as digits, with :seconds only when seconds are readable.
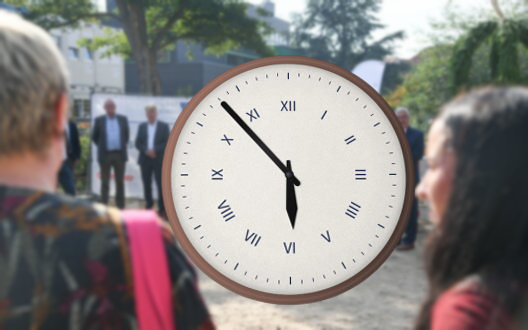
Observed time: 5:53
